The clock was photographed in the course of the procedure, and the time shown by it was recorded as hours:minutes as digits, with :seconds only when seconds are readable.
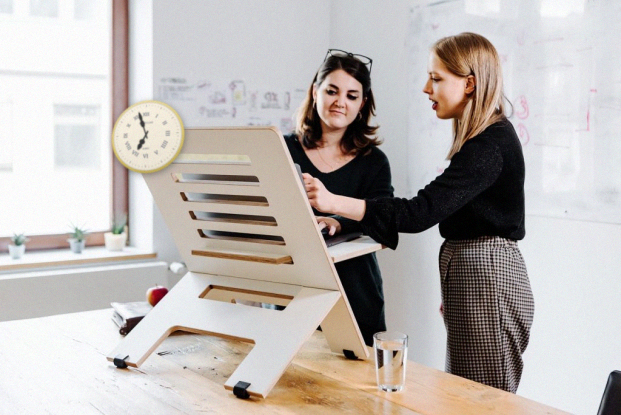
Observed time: 6:57
